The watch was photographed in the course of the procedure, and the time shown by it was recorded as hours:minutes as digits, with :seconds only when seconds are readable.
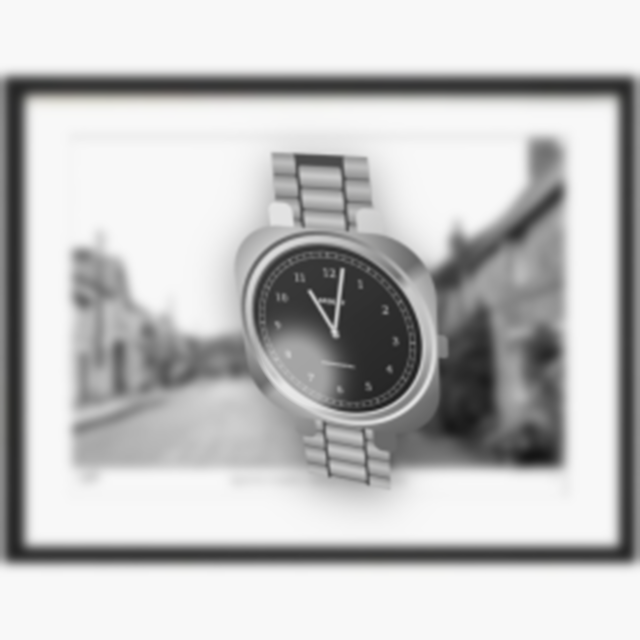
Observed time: 11:02
